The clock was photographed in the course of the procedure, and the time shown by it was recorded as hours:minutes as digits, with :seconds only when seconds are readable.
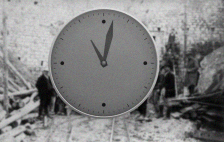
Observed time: 11:02
